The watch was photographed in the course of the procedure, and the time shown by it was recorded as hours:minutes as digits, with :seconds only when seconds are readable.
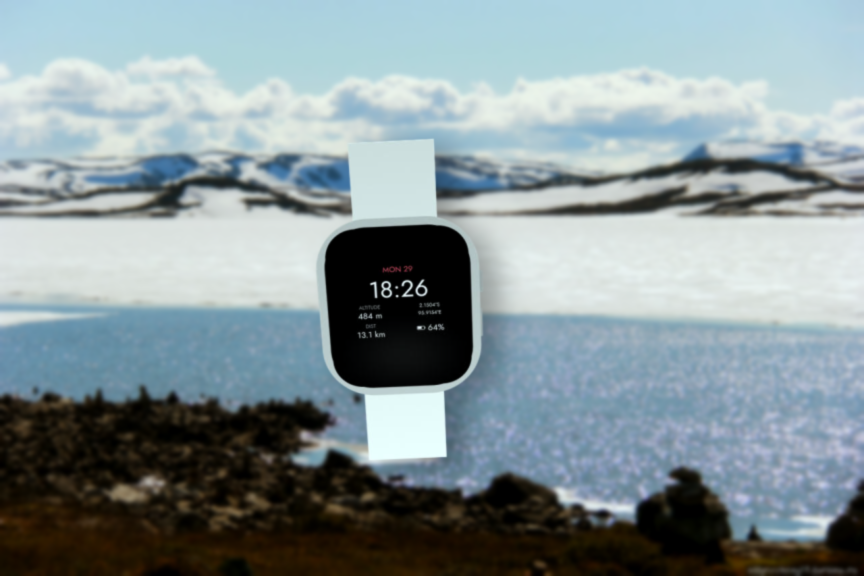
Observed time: 18:26
